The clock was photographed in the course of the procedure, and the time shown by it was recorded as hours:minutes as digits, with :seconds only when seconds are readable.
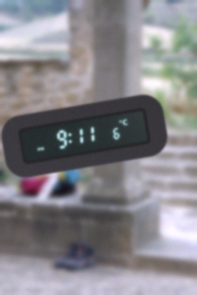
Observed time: 9:11
